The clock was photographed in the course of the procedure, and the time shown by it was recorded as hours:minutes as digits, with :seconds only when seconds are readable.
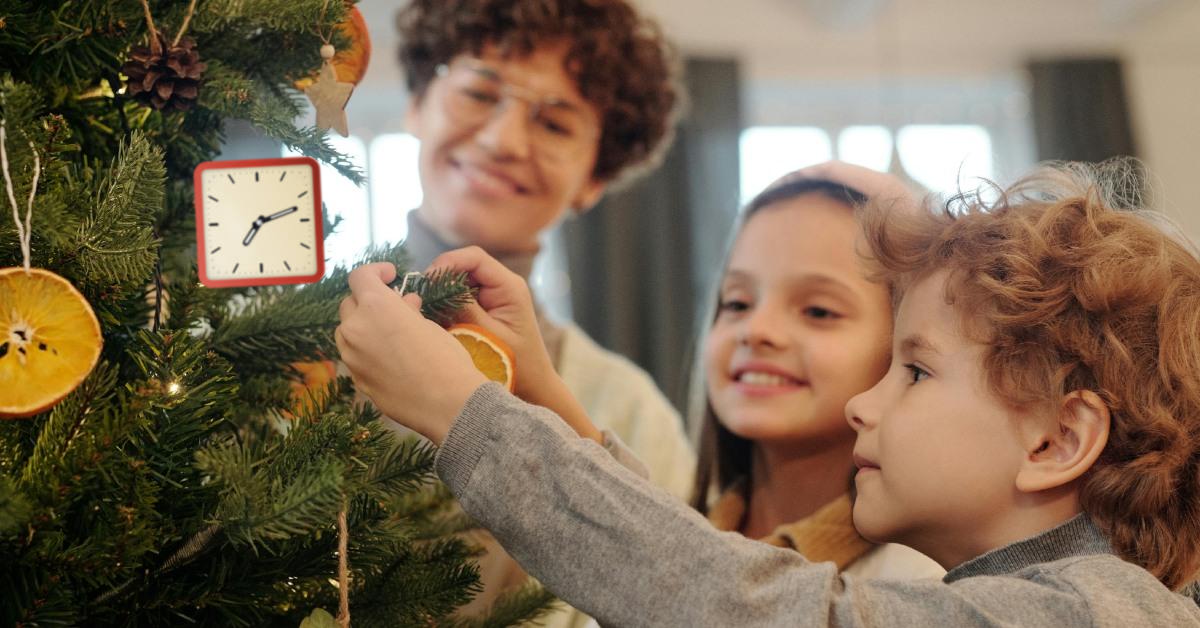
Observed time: 7:12
